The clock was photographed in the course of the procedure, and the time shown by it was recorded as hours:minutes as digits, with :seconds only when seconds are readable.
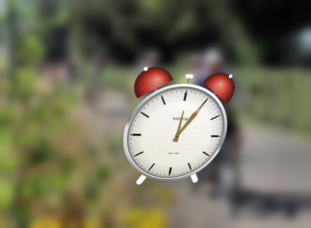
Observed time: 12:05
